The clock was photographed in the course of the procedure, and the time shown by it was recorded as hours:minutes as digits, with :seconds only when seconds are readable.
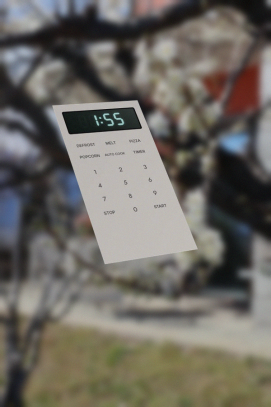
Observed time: 1:55
